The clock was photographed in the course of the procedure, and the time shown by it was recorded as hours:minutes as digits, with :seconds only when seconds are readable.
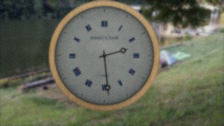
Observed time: 2:29
